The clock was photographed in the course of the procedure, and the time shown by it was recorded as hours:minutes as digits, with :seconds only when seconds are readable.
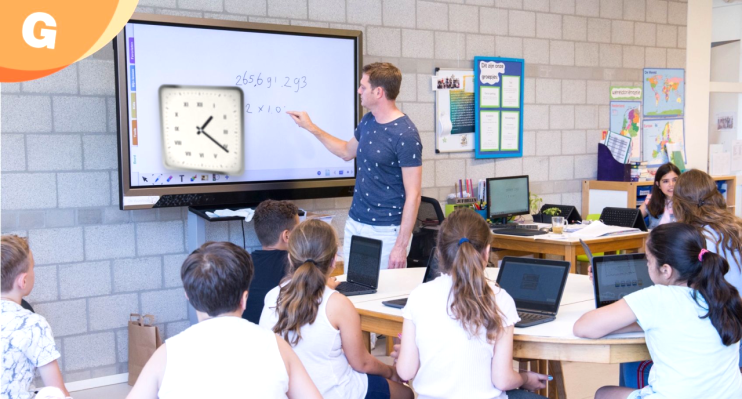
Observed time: 1:21
